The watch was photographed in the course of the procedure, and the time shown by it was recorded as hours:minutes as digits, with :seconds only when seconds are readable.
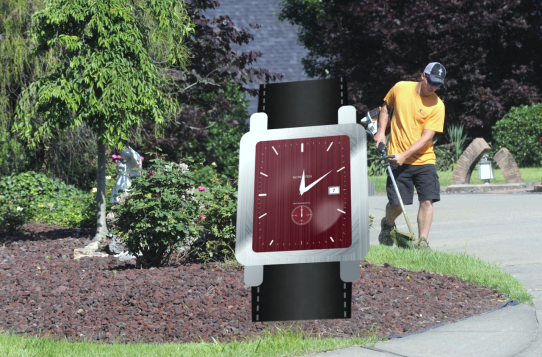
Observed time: 12:09
